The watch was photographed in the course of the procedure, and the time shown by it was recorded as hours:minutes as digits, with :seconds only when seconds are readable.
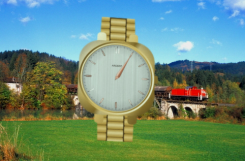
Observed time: 1:05
